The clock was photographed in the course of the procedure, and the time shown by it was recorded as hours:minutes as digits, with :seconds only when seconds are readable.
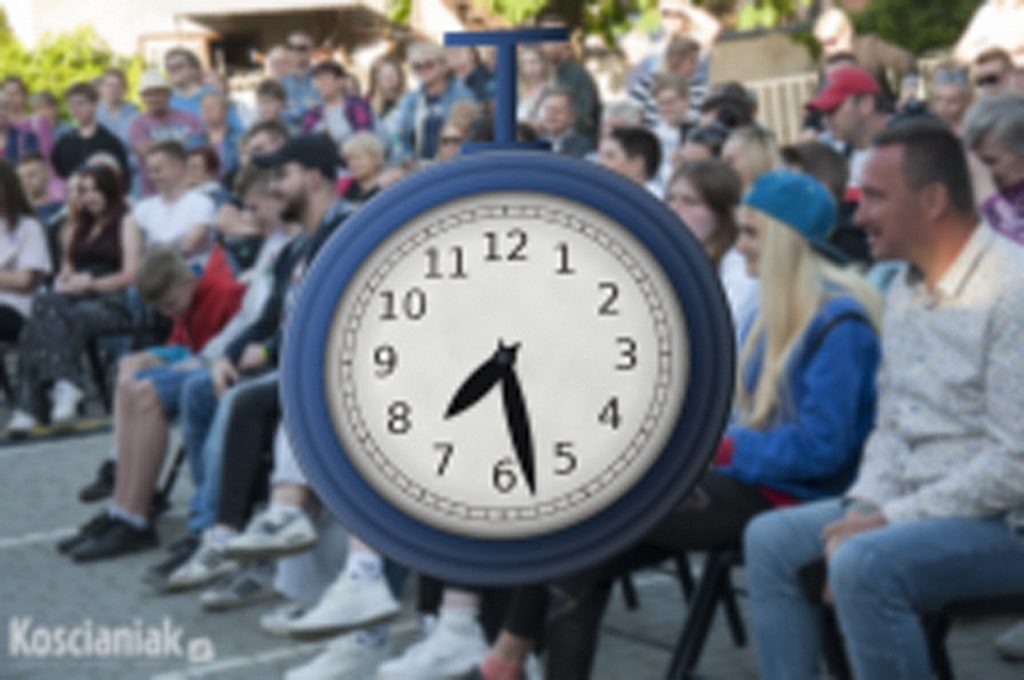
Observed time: 7:28
